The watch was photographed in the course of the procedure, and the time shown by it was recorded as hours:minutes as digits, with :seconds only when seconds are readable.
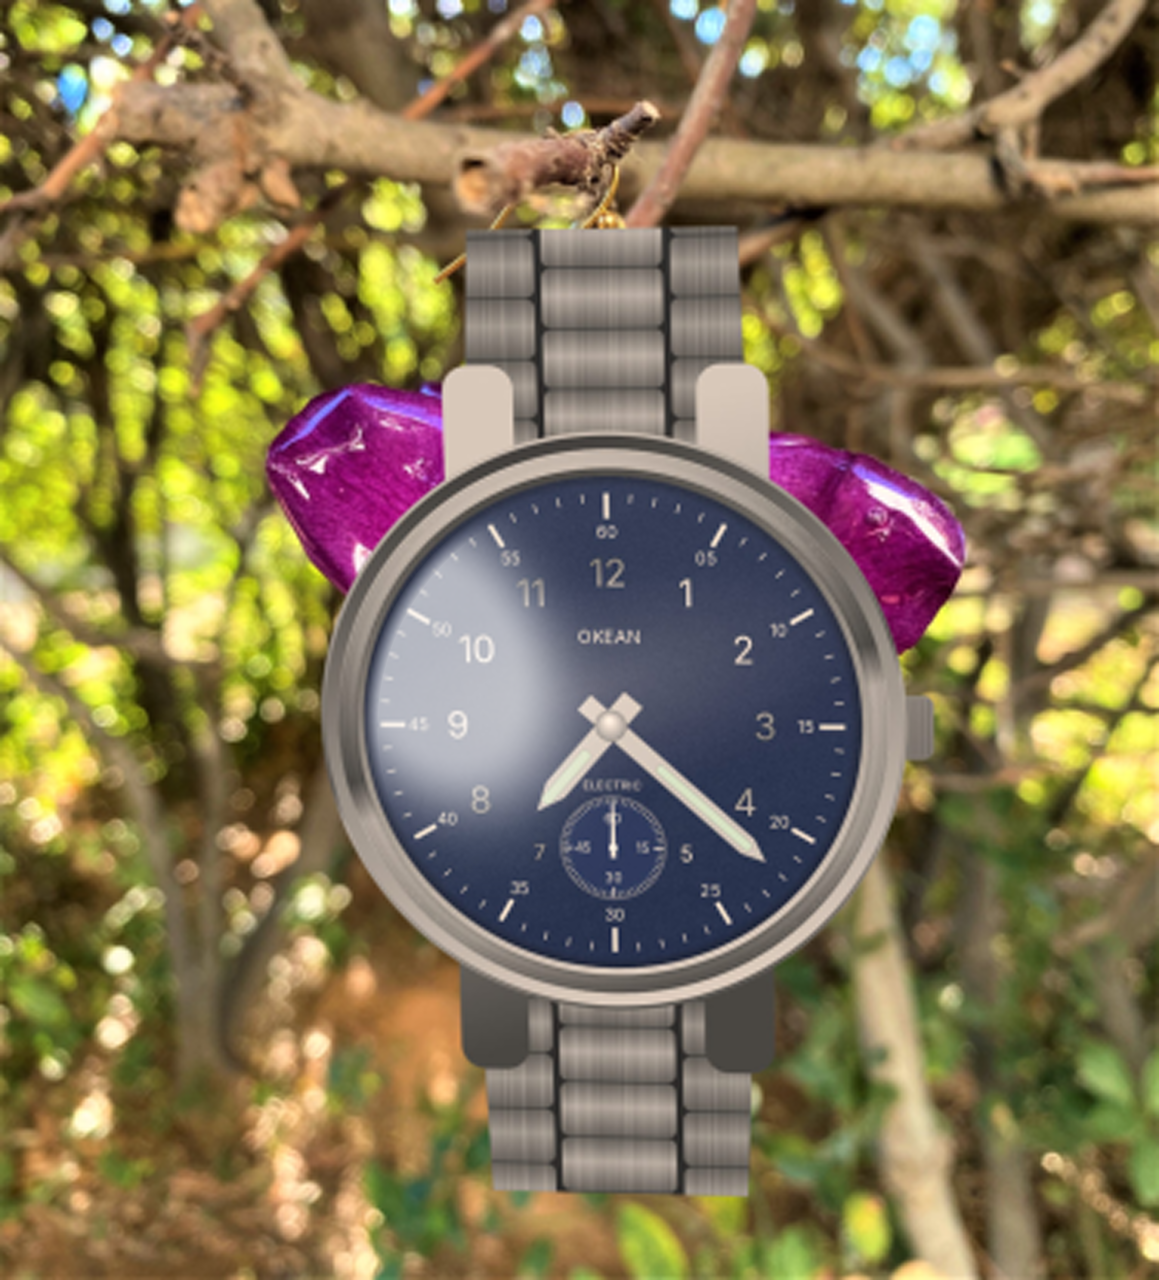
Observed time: 7:22
